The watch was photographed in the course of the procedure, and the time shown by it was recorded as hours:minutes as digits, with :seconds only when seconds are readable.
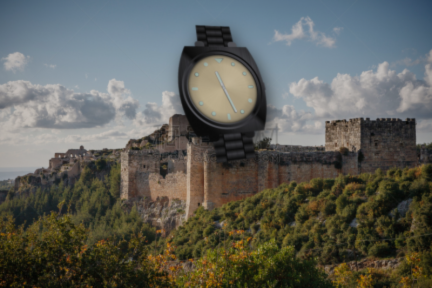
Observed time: 11:27
